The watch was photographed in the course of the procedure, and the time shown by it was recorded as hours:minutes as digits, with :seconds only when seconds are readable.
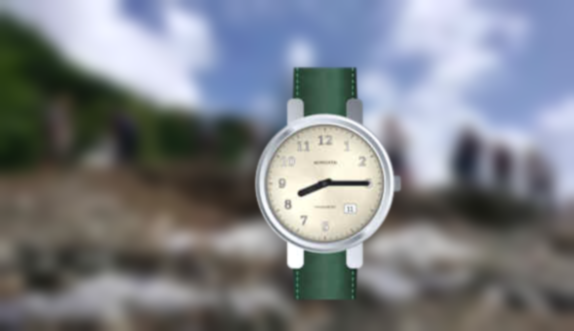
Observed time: 8:15
